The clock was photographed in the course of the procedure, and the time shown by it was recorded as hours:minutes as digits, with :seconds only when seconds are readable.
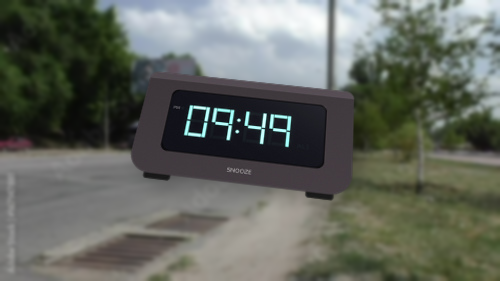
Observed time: 9:49
